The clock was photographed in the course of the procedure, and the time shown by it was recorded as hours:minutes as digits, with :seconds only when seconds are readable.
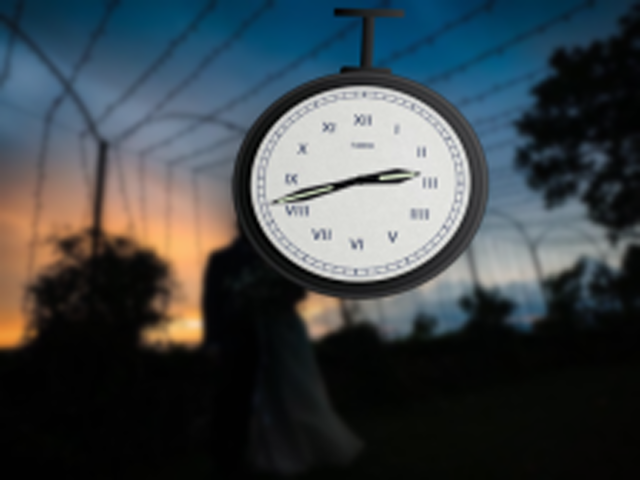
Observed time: 2:42
